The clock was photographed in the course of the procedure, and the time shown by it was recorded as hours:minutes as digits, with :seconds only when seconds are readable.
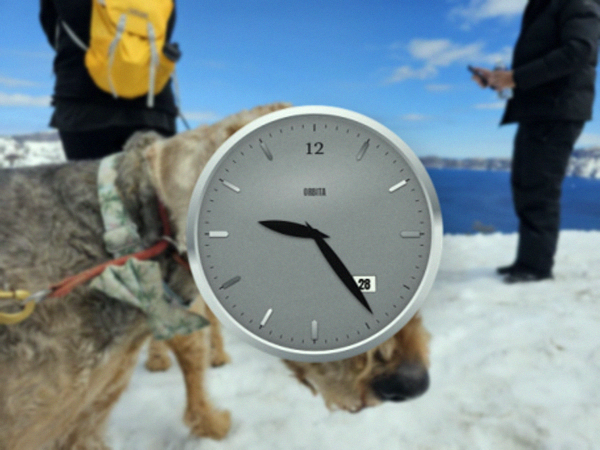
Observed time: 9:24
